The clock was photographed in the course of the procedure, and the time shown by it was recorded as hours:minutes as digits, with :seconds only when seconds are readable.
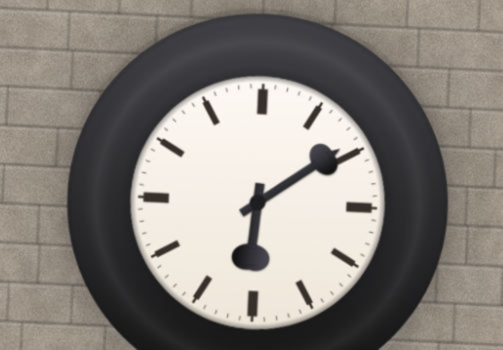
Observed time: 6:09
